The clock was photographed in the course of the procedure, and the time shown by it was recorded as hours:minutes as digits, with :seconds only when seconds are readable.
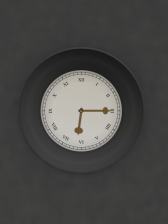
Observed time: 6:15
